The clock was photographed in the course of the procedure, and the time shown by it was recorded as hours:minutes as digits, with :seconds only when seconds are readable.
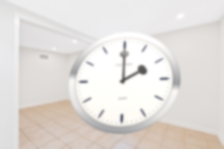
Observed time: 2:00
